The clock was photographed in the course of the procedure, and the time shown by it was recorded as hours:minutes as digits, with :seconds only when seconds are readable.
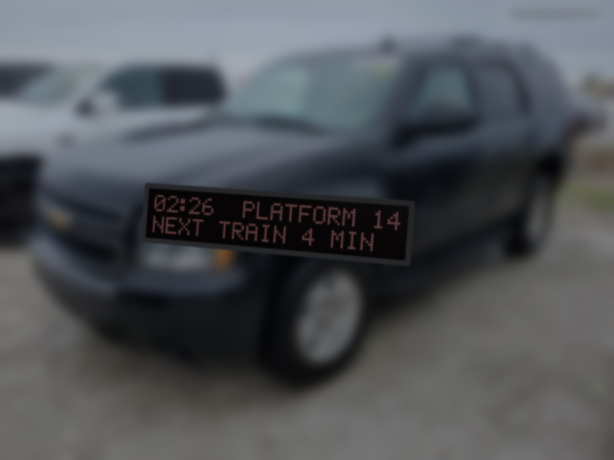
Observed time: 2:26
